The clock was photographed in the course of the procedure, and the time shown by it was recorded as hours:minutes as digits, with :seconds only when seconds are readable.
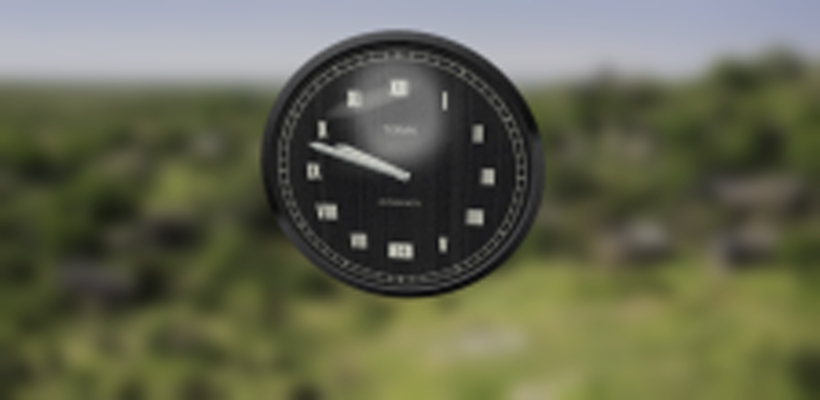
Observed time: 9:48
